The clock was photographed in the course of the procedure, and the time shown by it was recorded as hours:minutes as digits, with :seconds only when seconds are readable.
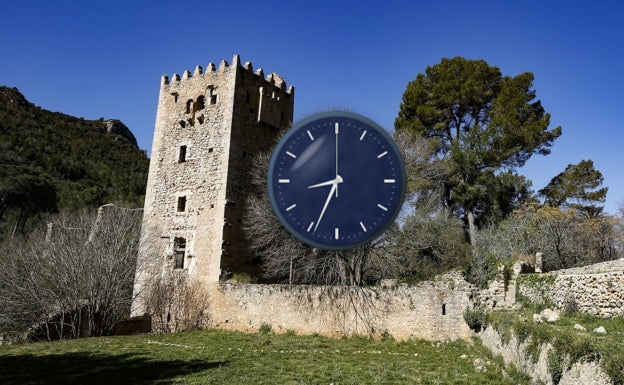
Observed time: 8:34:00
